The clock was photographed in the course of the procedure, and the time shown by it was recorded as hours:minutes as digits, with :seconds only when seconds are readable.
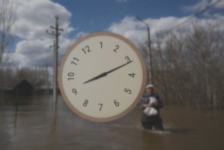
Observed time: 9:16
